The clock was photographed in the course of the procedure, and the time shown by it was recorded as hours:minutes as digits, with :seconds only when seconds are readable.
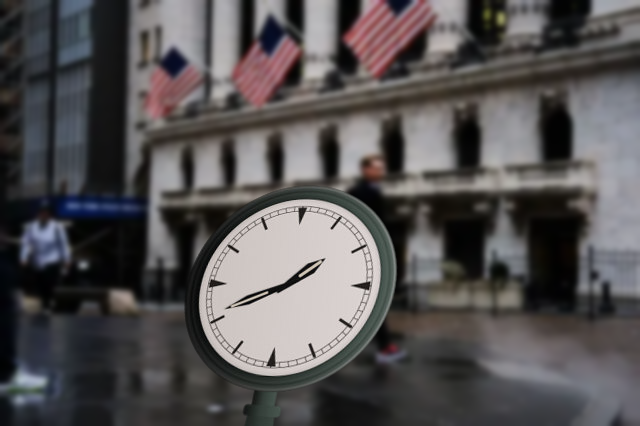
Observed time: 1:41
